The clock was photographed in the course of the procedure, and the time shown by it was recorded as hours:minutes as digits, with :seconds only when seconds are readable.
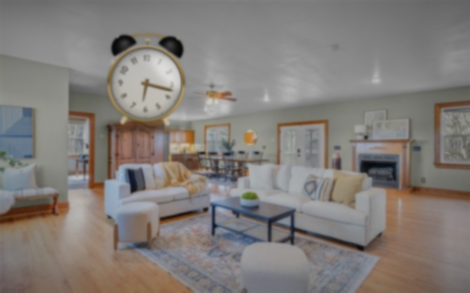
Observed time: 6:17
